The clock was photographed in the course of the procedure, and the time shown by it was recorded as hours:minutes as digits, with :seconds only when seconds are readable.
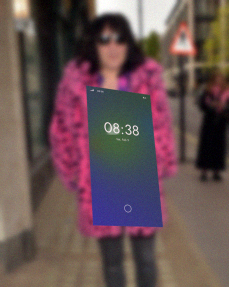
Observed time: 8:38
